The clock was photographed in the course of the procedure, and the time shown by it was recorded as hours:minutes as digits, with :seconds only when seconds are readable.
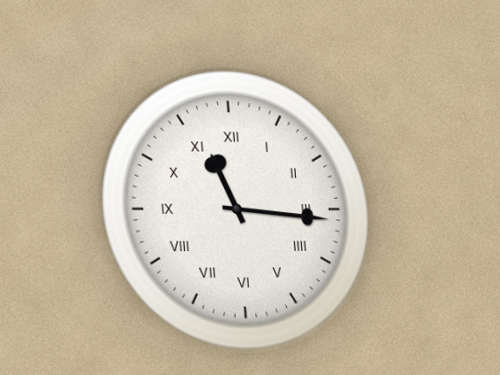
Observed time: 11:16
